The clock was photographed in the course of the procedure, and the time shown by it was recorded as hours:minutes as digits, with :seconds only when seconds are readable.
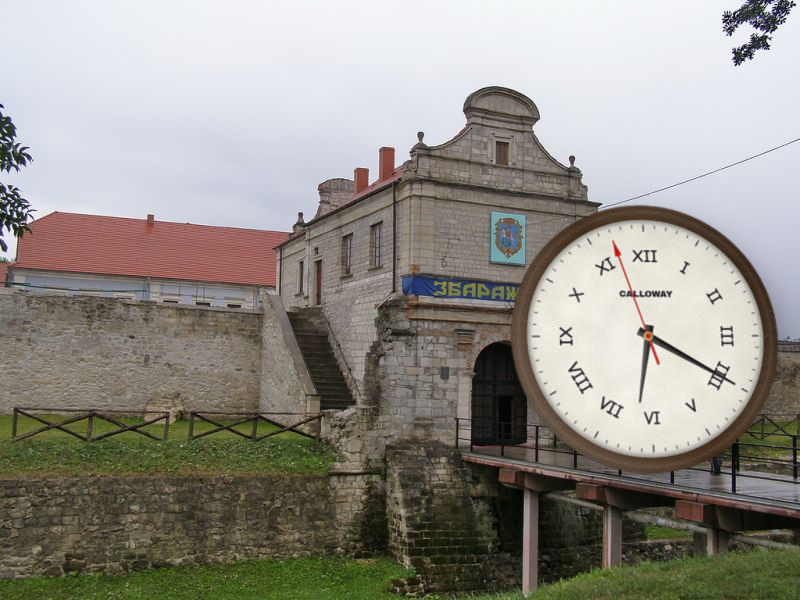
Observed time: 6:19:57
